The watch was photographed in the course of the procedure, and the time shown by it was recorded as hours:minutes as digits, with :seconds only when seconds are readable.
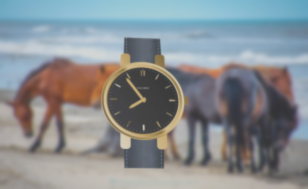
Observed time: 7:54
